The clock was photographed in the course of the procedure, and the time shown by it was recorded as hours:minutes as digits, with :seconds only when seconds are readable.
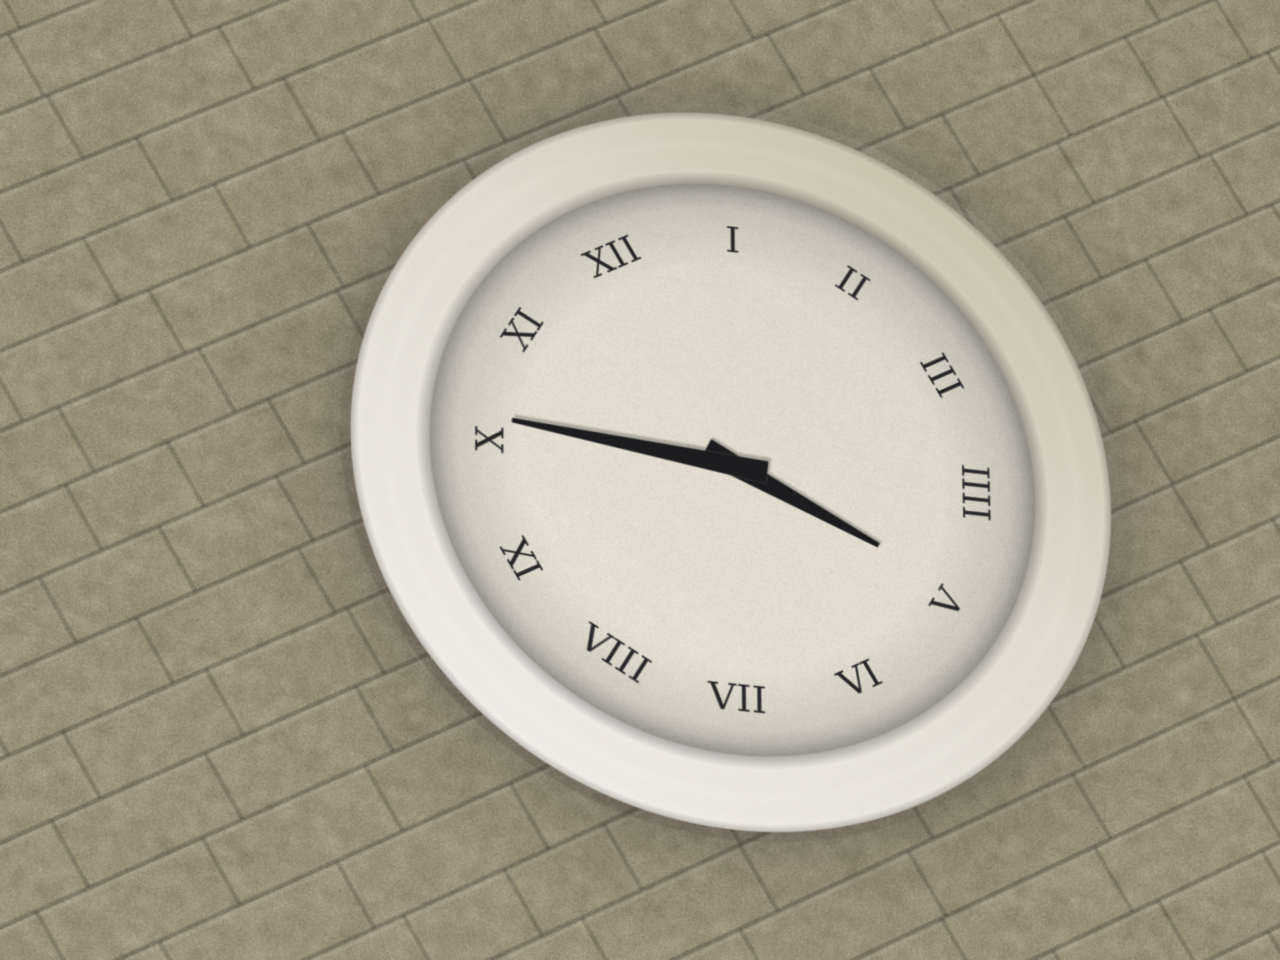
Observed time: 4:51
